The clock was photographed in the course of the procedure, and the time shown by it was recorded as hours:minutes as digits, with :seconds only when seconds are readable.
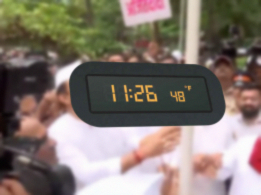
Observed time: 11:26
